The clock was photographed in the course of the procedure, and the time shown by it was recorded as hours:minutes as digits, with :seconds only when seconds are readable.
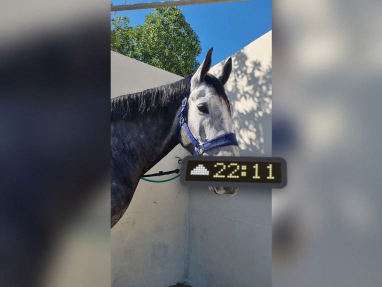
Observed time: 22:11
